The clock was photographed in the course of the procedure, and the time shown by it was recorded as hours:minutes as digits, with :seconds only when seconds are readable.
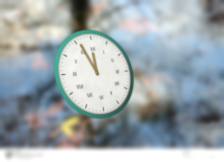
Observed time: 11:56
